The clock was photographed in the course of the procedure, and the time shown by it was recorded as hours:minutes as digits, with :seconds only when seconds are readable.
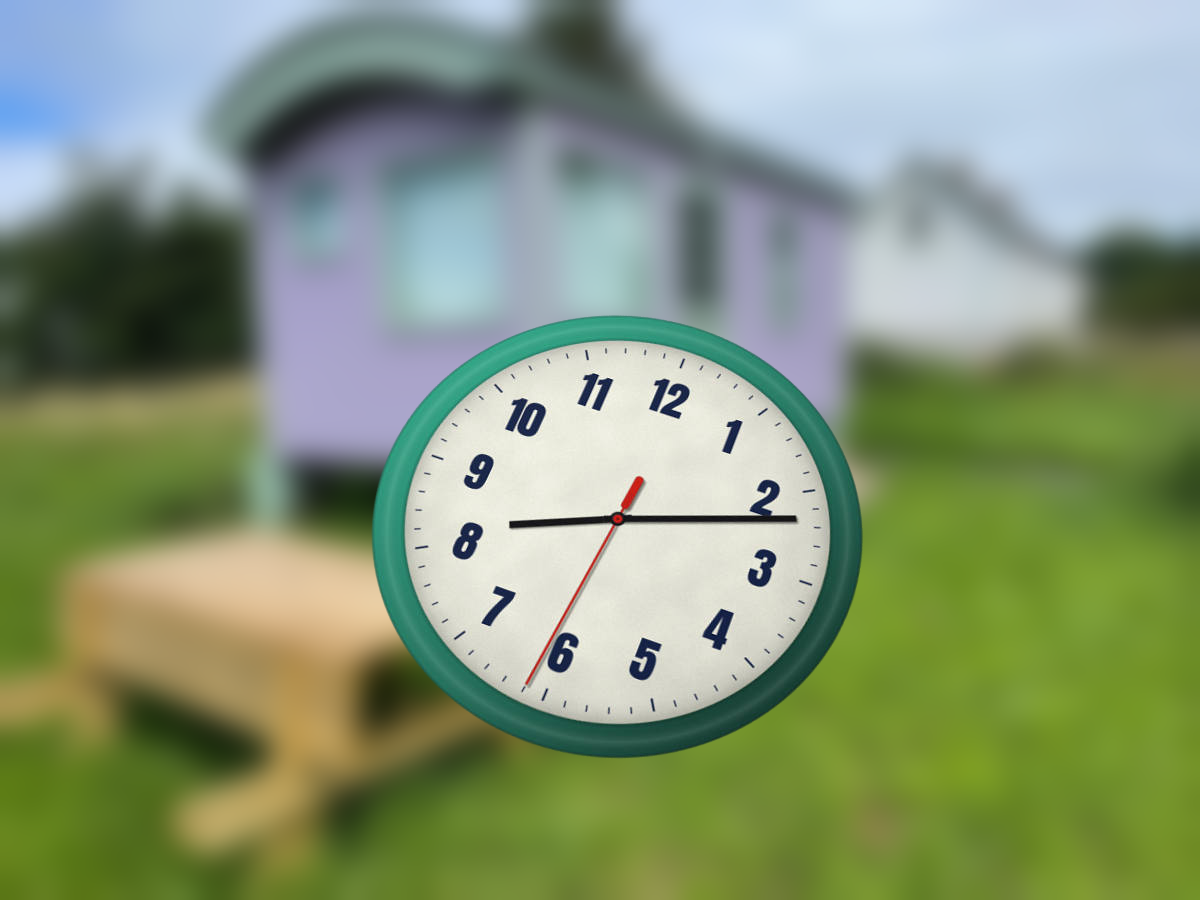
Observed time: 8:11:31
